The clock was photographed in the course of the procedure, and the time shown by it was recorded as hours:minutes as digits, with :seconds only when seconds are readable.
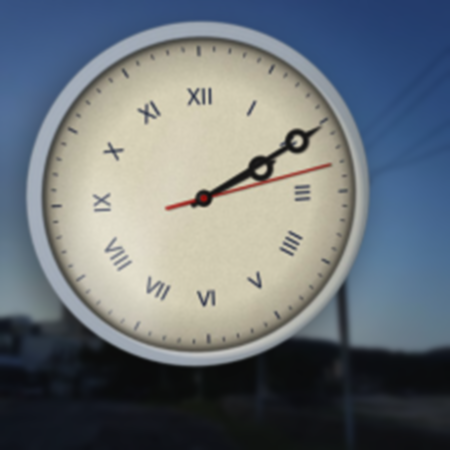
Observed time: 2:10:13
